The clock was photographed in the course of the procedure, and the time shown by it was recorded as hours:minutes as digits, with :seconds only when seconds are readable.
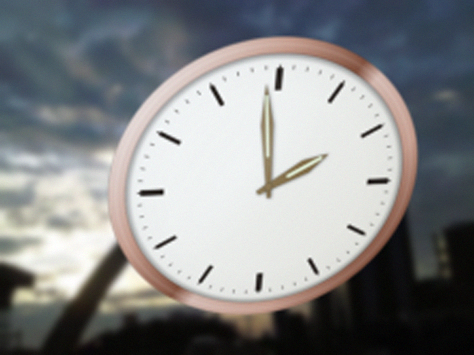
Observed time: 1:59
